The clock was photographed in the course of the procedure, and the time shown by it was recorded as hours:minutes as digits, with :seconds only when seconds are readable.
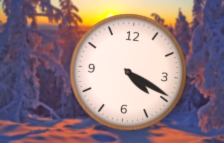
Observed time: 4:19
